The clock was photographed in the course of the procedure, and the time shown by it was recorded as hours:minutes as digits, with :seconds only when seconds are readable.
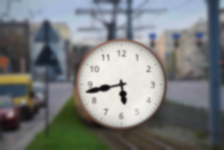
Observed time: 5:43
